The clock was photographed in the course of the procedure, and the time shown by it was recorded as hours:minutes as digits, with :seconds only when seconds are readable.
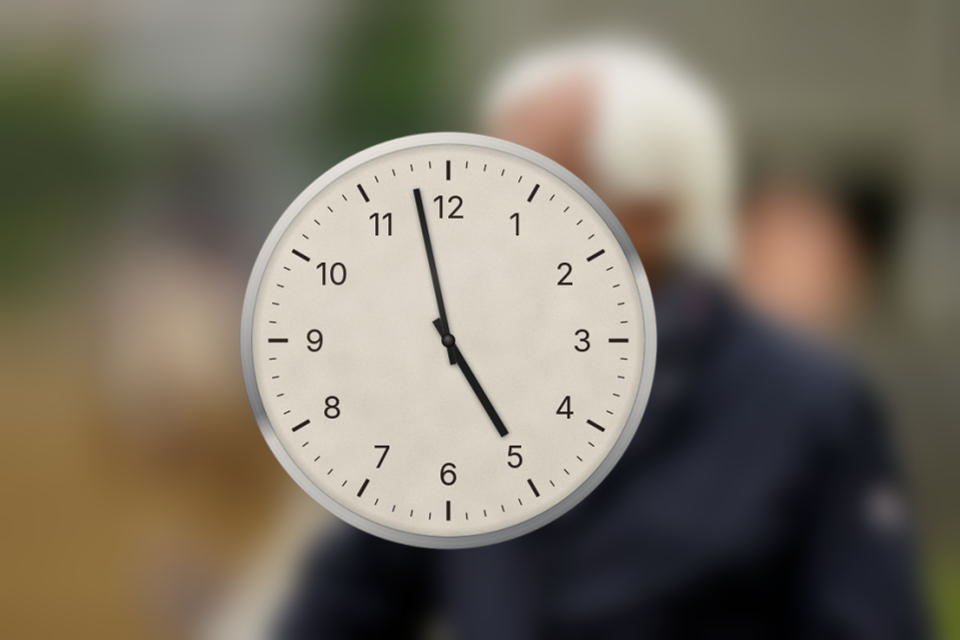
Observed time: 4:58
